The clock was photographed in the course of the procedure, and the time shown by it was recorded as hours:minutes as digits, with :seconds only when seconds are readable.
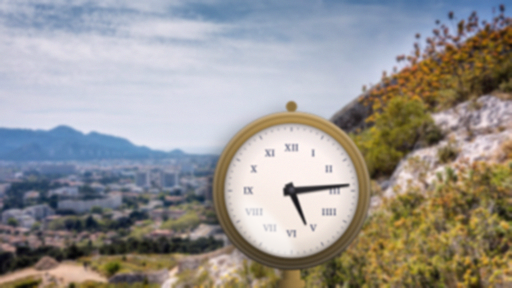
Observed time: 5:14
